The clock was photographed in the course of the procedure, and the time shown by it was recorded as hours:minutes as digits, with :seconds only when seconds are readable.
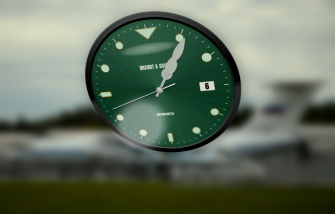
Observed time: 1:05:42
